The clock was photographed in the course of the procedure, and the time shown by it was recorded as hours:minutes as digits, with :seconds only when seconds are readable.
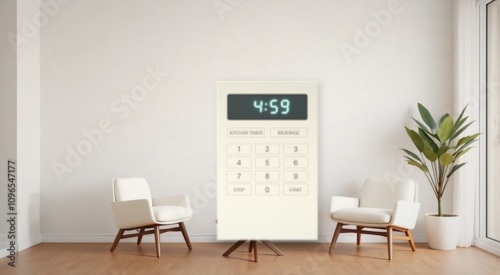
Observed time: 4:59
